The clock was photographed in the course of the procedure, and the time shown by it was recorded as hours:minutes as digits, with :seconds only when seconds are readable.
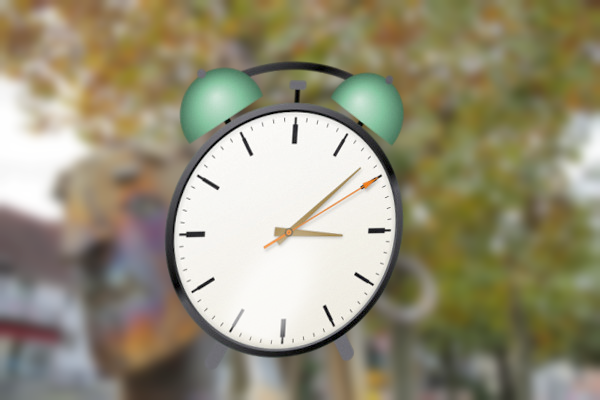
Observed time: 3:08:10
